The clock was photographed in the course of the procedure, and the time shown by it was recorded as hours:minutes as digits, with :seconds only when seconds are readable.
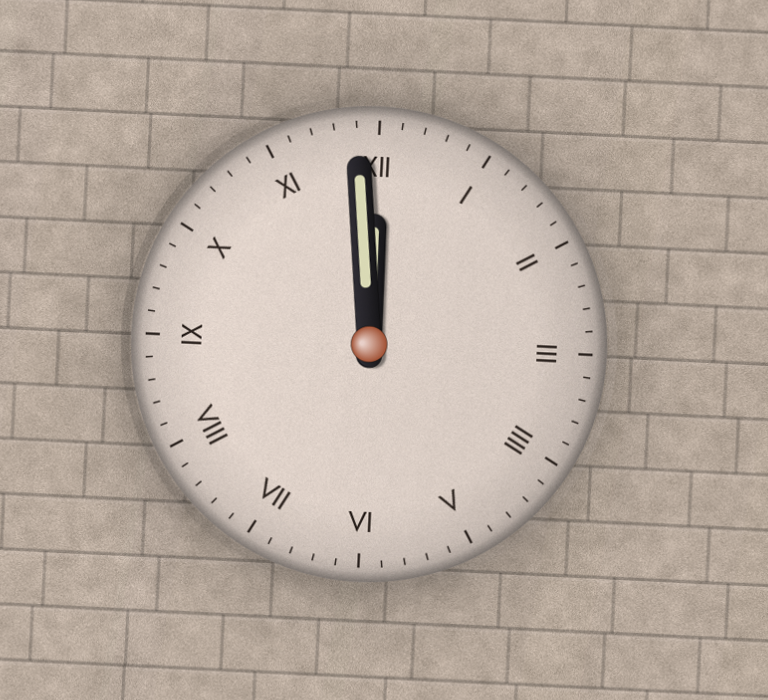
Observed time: 11:59
